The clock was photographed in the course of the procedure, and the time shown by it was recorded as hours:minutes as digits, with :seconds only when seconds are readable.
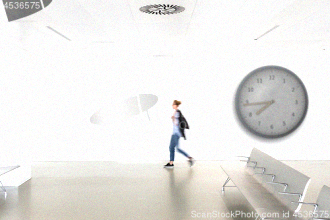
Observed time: 7:44
